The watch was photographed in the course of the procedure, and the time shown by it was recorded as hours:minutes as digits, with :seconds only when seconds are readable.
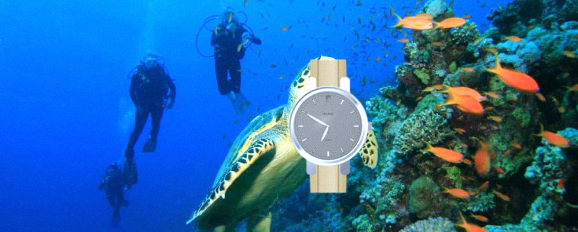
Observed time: 6:50
